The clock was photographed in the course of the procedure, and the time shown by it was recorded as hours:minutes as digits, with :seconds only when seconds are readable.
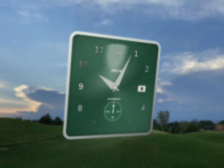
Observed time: 10:04
